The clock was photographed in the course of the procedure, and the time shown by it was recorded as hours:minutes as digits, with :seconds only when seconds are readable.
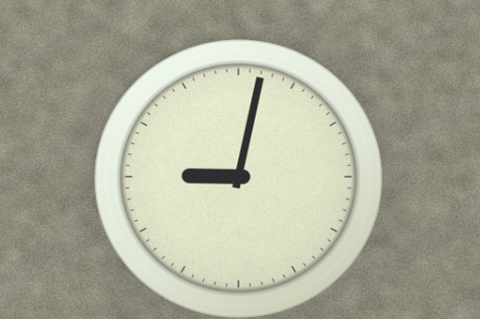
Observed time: 9:02
